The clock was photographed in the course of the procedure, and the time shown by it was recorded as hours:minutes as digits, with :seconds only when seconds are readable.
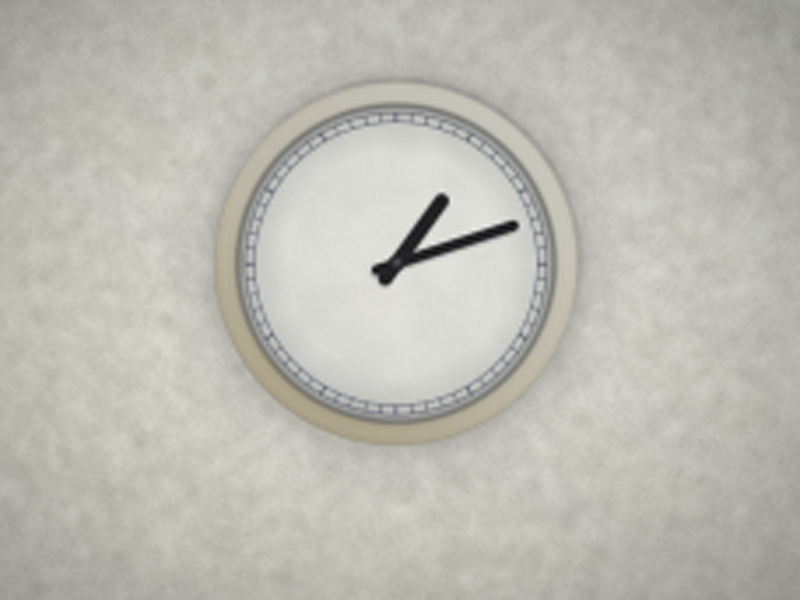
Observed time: 1:12
